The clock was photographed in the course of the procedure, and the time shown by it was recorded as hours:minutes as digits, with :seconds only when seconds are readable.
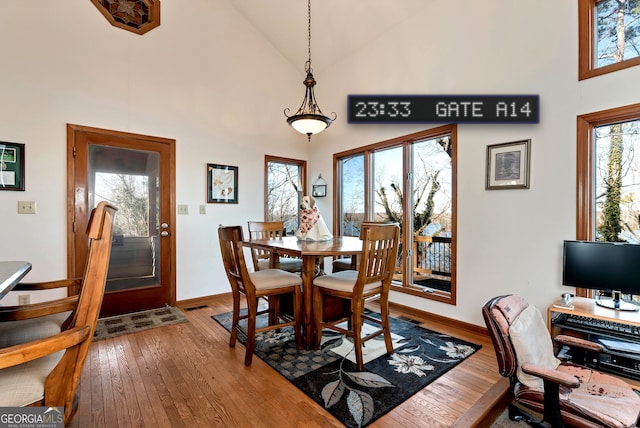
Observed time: 23:33
